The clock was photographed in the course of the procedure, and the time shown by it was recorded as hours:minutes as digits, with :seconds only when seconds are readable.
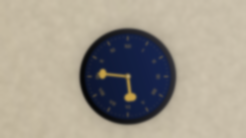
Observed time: 5:46
